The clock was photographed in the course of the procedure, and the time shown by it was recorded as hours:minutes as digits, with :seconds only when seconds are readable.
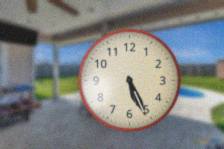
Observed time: 5:26
